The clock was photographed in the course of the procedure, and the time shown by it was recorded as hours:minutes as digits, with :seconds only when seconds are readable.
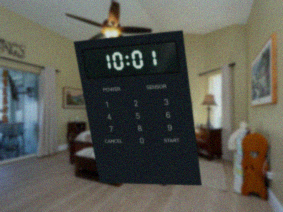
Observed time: 10:01
